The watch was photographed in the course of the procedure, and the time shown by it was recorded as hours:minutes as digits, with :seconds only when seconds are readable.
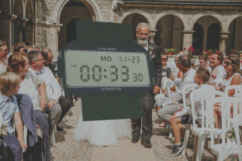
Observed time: 0:33
